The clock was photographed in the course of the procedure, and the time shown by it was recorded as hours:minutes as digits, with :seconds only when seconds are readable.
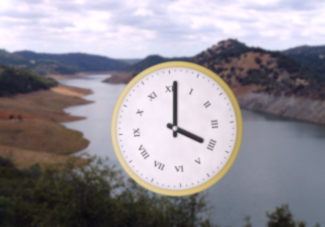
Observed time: 4:01
